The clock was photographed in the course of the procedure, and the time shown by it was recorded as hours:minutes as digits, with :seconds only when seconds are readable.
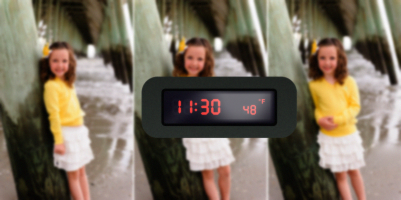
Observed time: 11:30
